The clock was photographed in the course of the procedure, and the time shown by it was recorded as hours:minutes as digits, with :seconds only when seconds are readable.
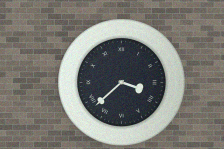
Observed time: 3:38
